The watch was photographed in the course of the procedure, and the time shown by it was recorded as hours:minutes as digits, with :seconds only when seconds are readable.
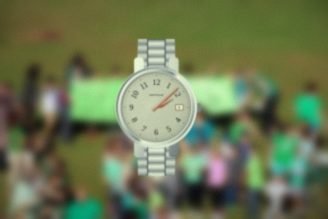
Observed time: 2:08
